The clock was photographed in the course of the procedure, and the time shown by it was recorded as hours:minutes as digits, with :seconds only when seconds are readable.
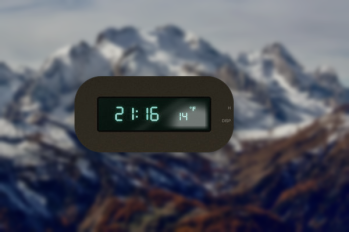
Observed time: 21:16
